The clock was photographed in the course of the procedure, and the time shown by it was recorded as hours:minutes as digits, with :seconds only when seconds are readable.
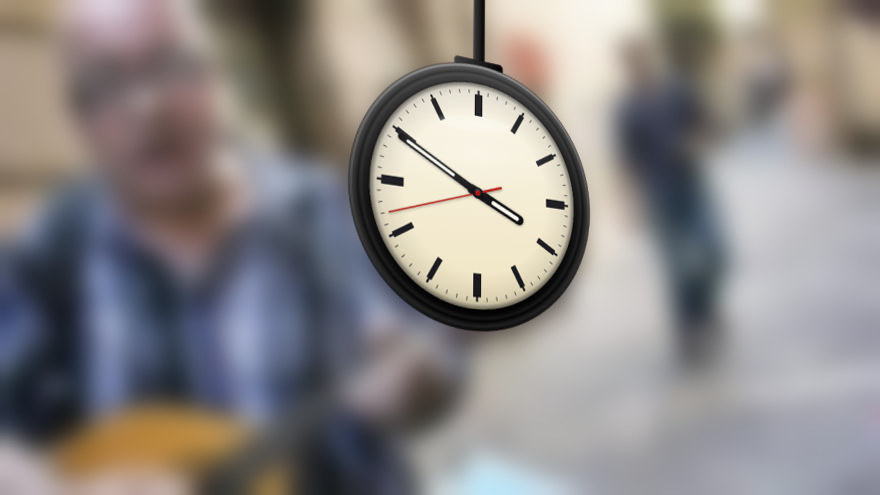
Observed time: 3:49:42
